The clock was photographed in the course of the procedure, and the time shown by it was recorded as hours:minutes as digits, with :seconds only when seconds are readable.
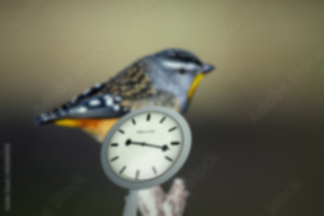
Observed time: 9:17
